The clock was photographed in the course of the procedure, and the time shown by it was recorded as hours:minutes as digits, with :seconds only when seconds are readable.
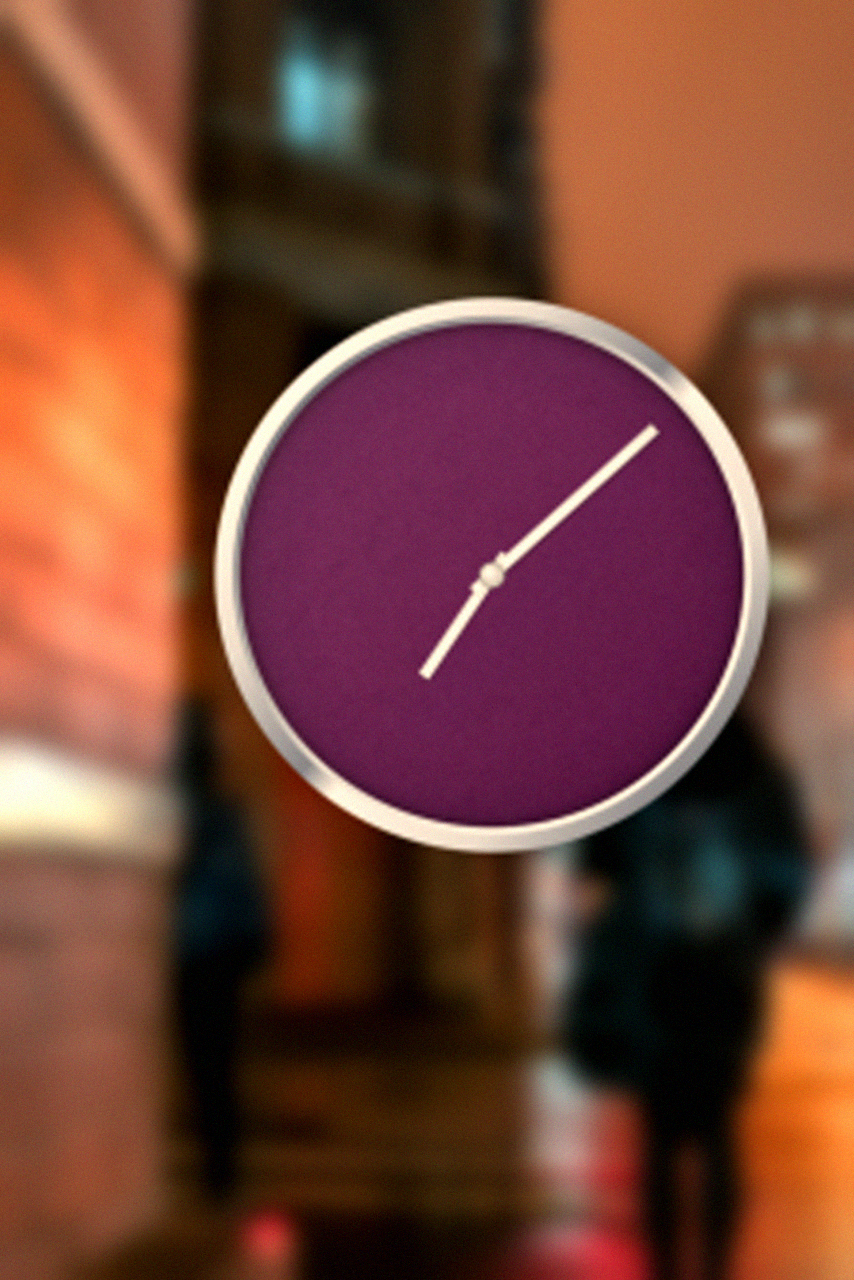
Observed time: 7:08
